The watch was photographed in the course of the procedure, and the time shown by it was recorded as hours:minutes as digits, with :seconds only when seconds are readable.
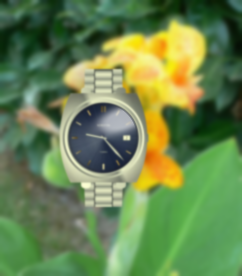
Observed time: 9:23
